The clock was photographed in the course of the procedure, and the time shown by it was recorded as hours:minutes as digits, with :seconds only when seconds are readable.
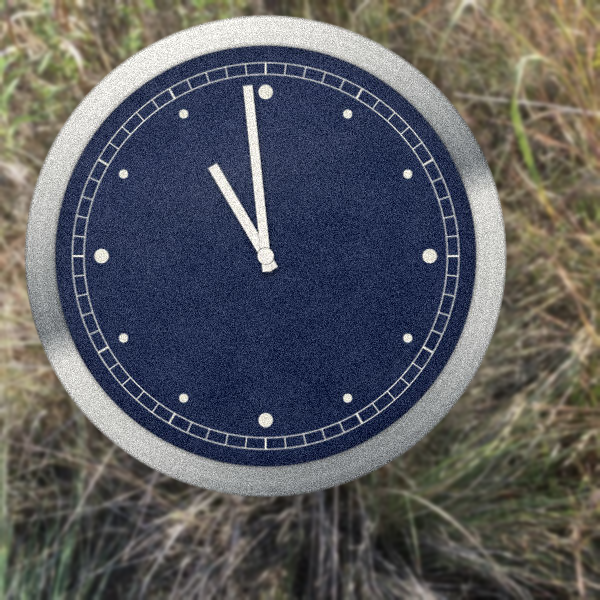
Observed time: 10:59
